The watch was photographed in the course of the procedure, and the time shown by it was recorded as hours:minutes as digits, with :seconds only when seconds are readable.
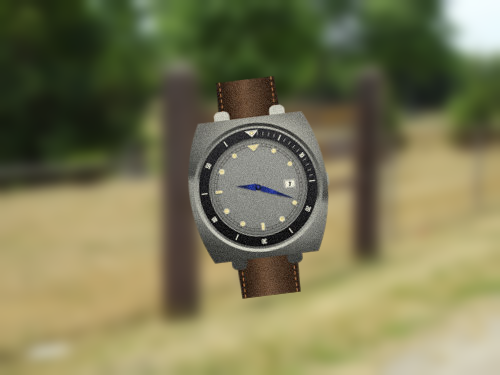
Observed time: 9:19
